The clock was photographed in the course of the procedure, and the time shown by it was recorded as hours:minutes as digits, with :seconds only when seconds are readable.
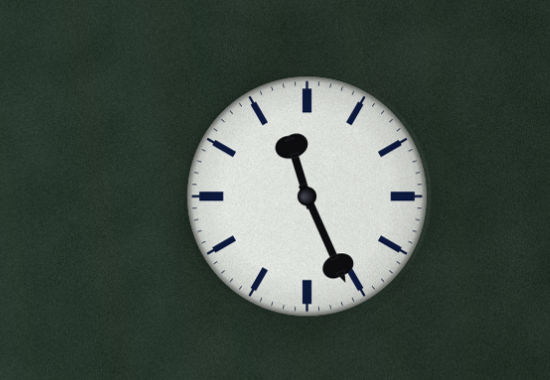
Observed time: 11:26
